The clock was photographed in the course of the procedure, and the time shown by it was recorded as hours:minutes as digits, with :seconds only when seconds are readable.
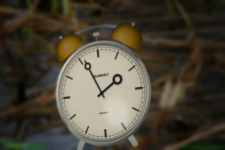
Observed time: 1:56
